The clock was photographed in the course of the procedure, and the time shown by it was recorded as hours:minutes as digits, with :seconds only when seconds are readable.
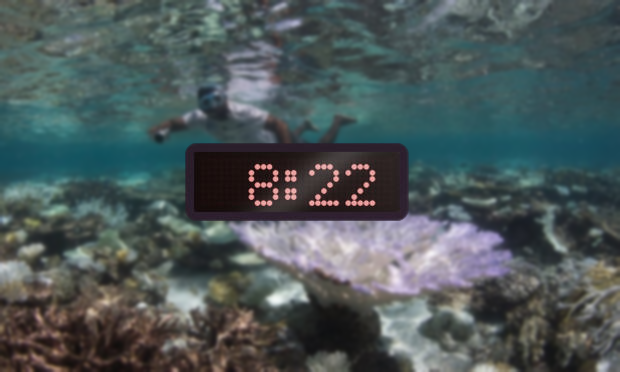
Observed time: 8:22
